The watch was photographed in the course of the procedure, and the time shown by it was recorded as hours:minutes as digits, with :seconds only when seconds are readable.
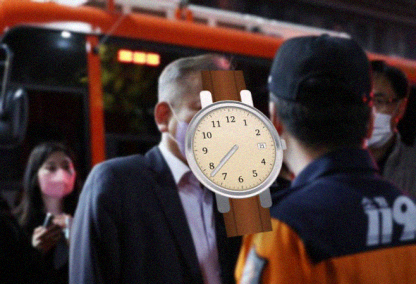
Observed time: 7:38
